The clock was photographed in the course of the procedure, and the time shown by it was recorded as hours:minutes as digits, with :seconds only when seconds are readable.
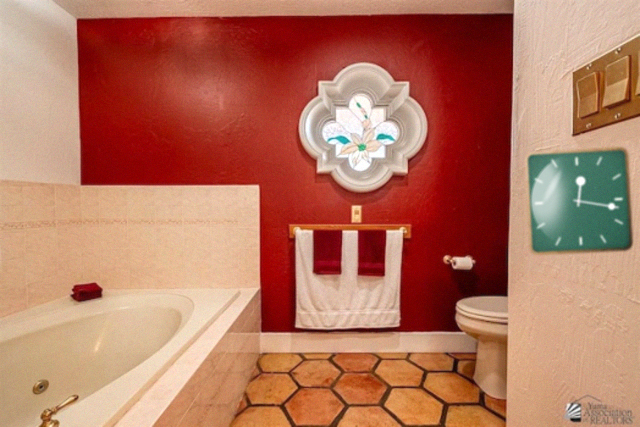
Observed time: 12:17
